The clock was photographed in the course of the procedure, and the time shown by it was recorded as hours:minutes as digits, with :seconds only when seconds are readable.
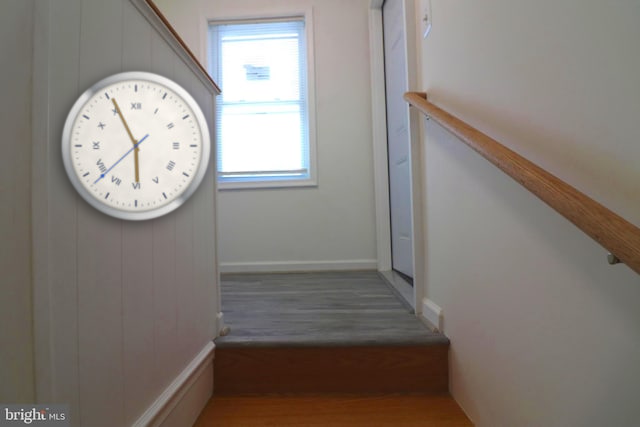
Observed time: 5:55:38
